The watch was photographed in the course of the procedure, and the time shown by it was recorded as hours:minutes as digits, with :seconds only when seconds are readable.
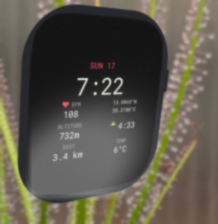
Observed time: 7:22
